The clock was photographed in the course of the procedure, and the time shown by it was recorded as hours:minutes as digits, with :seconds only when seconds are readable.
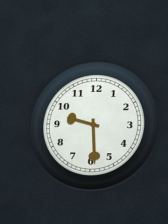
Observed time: 9:29
